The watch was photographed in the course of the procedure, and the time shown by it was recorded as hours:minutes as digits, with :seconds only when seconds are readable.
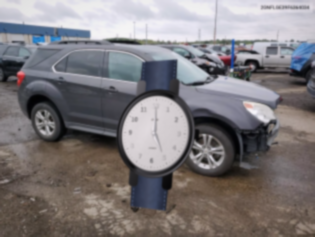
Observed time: 5:00
